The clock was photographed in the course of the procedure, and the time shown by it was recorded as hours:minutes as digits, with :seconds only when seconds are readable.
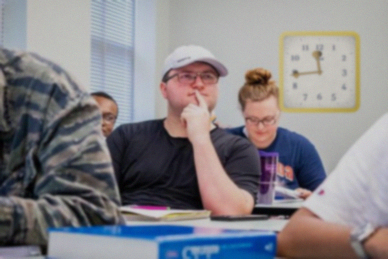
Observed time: 11:44
